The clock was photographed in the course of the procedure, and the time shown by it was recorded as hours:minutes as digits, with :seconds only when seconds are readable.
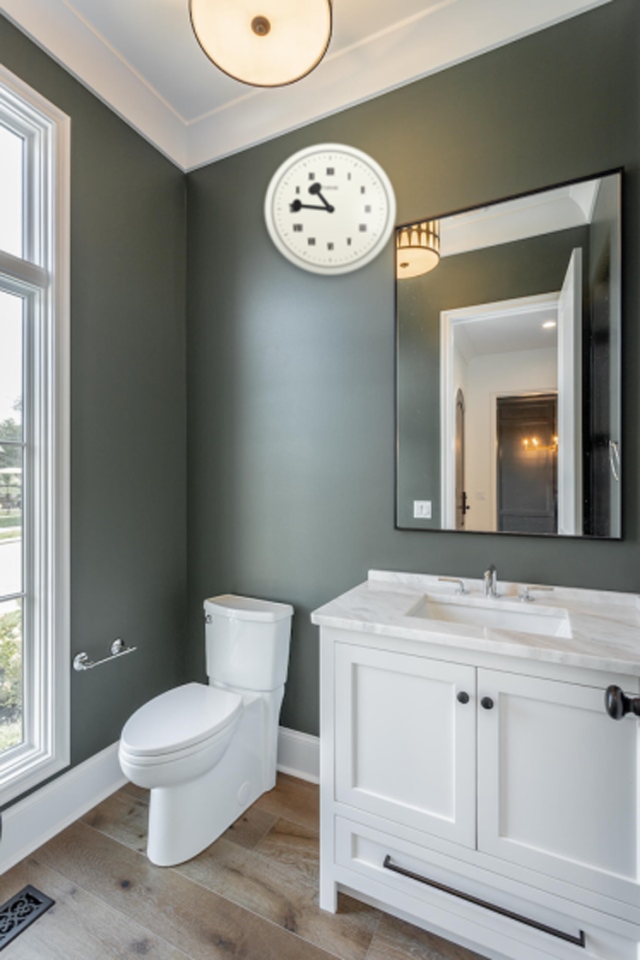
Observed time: 10:46
